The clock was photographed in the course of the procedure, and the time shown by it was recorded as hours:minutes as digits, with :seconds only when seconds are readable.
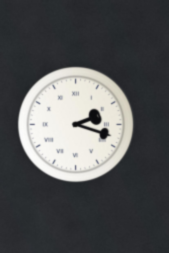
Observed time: 2:18
